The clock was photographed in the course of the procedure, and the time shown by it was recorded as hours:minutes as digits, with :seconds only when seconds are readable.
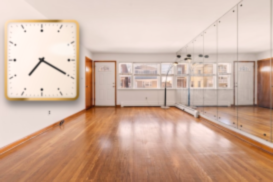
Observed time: 7:20
